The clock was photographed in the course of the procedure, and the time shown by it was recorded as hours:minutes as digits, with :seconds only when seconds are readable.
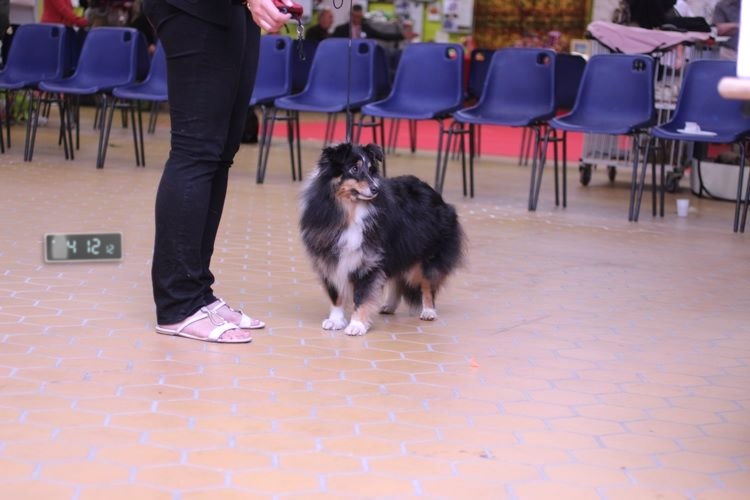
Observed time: 4:12
